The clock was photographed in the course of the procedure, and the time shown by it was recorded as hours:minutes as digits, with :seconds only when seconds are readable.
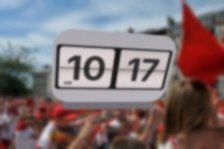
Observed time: 10:17
